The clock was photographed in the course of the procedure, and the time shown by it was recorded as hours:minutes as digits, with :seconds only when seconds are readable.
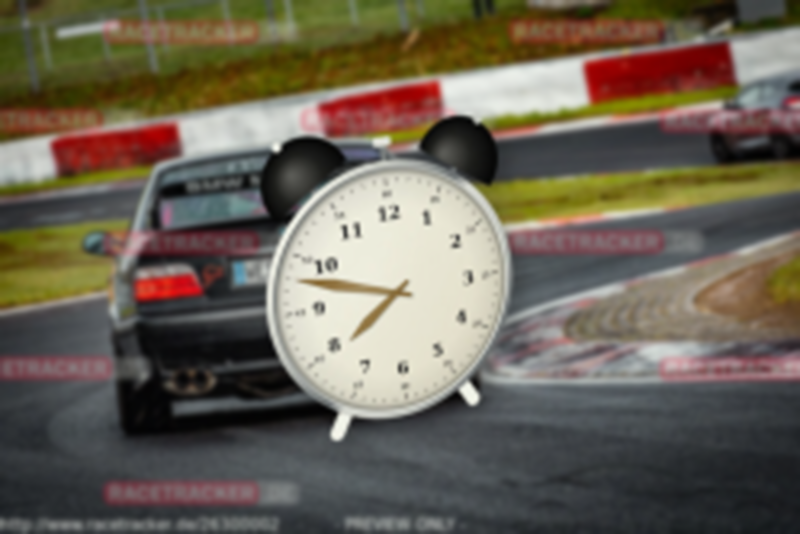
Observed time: 7:48
